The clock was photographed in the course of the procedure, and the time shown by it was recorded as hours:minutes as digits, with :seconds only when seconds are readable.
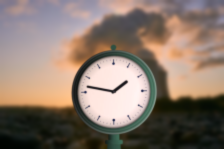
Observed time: 1:47
